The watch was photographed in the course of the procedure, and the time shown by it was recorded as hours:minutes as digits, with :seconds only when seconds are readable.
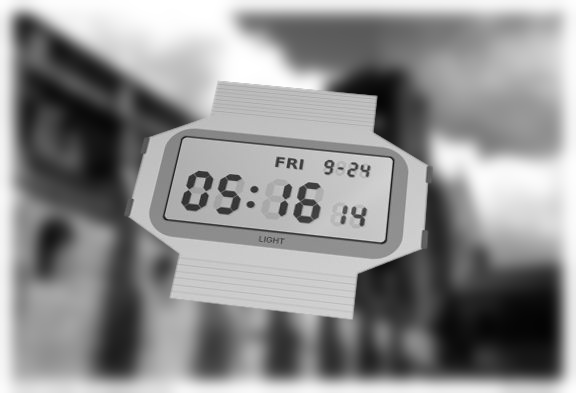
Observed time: 5:16:14
